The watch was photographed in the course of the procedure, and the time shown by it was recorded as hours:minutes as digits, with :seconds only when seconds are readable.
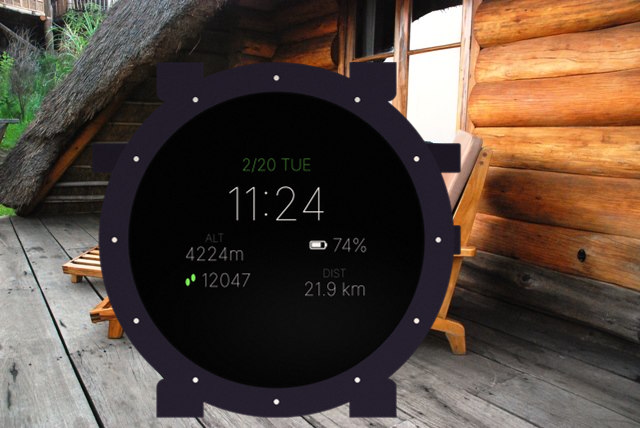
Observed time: 11:24
